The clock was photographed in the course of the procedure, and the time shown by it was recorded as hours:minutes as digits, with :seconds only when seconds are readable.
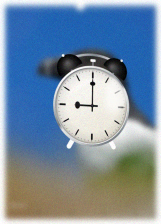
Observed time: 9:00
